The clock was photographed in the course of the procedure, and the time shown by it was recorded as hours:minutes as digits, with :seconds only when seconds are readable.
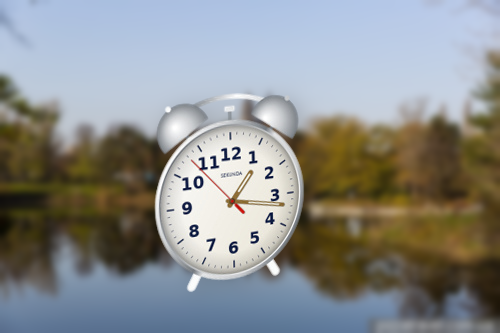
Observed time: 1:16:53
